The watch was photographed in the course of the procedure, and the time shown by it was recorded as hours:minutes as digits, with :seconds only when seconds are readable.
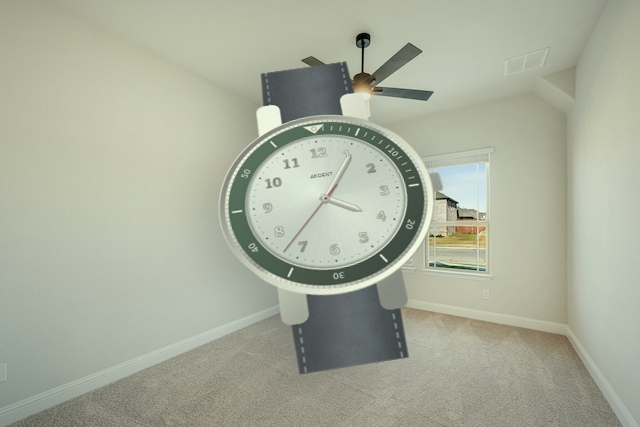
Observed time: 4:05:37
